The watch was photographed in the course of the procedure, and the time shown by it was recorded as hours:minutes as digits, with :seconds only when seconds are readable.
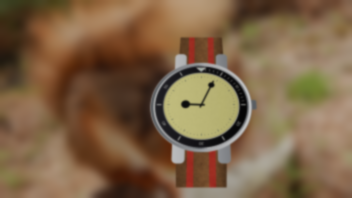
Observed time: 9:04
